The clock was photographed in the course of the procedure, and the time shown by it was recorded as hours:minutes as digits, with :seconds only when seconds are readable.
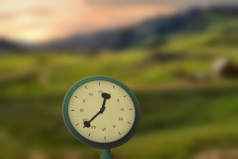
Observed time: 12:38
